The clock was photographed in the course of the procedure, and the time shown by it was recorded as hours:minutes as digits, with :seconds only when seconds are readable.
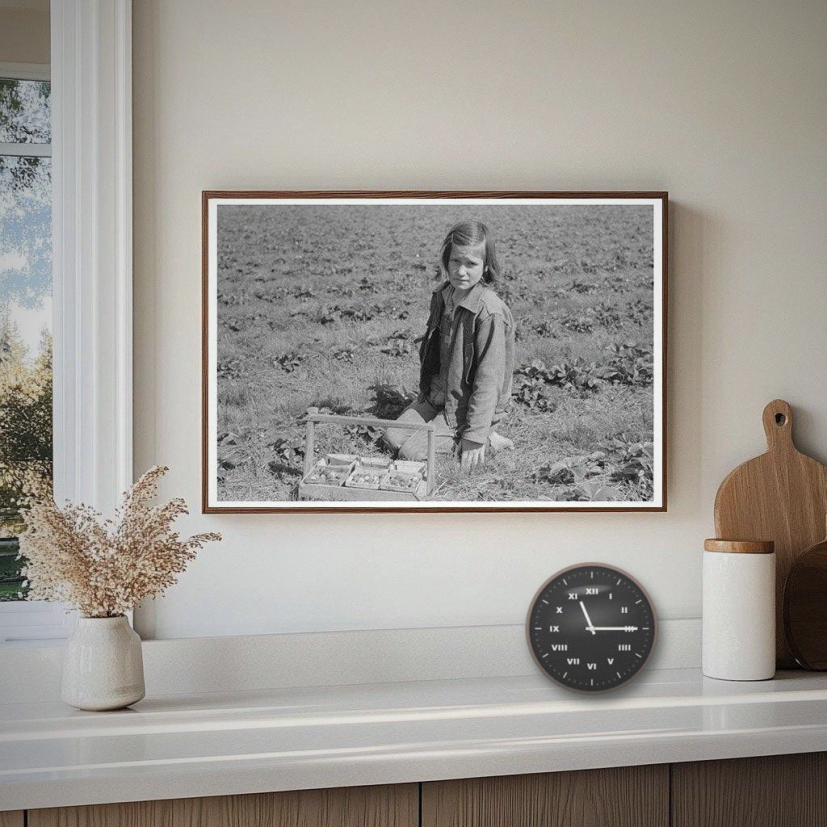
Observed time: 11:15
